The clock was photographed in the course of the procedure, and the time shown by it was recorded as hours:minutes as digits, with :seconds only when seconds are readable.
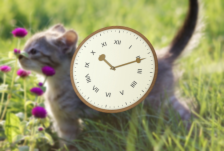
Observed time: 10:11
